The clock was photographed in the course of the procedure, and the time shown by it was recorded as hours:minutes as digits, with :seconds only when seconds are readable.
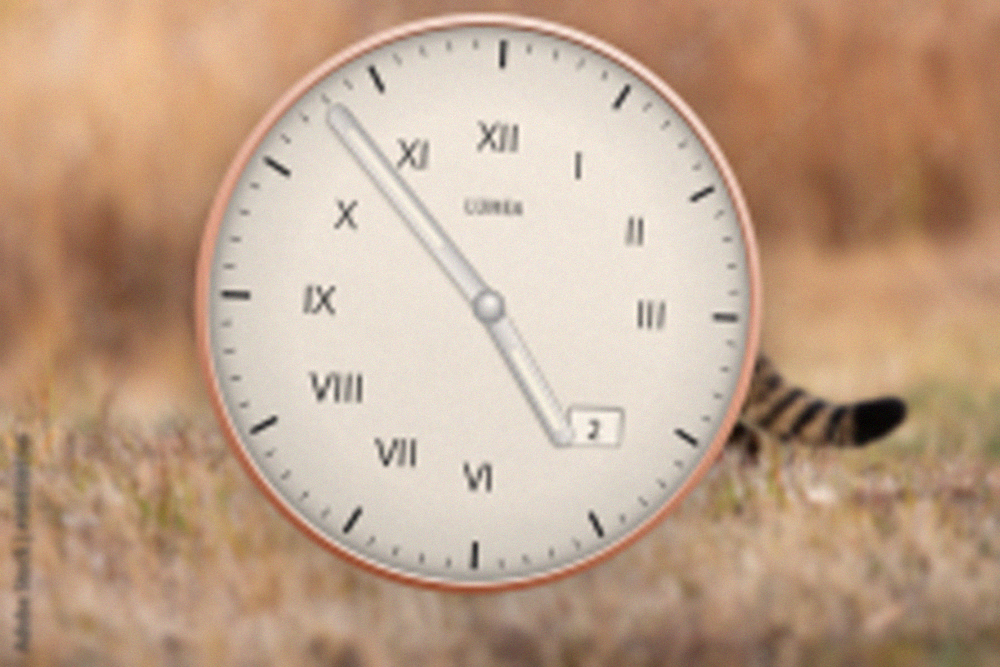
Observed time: 4:53
